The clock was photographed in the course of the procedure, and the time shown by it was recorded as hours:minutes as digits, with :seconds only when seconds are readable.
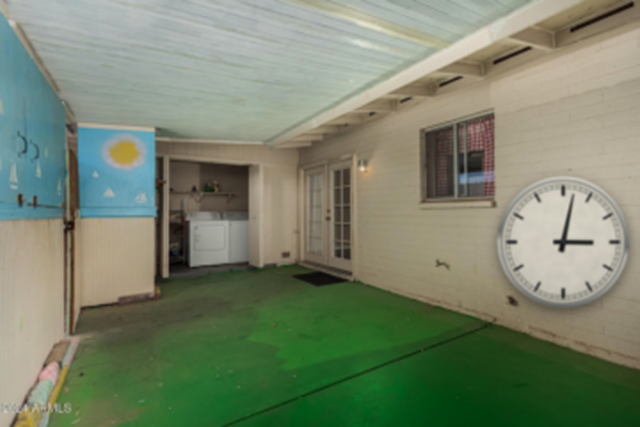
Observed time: 3:02
